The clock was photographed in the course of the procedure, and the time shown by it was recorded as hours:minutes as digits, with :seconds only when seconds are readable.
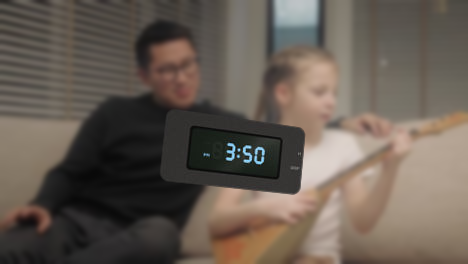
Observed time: 3:50
